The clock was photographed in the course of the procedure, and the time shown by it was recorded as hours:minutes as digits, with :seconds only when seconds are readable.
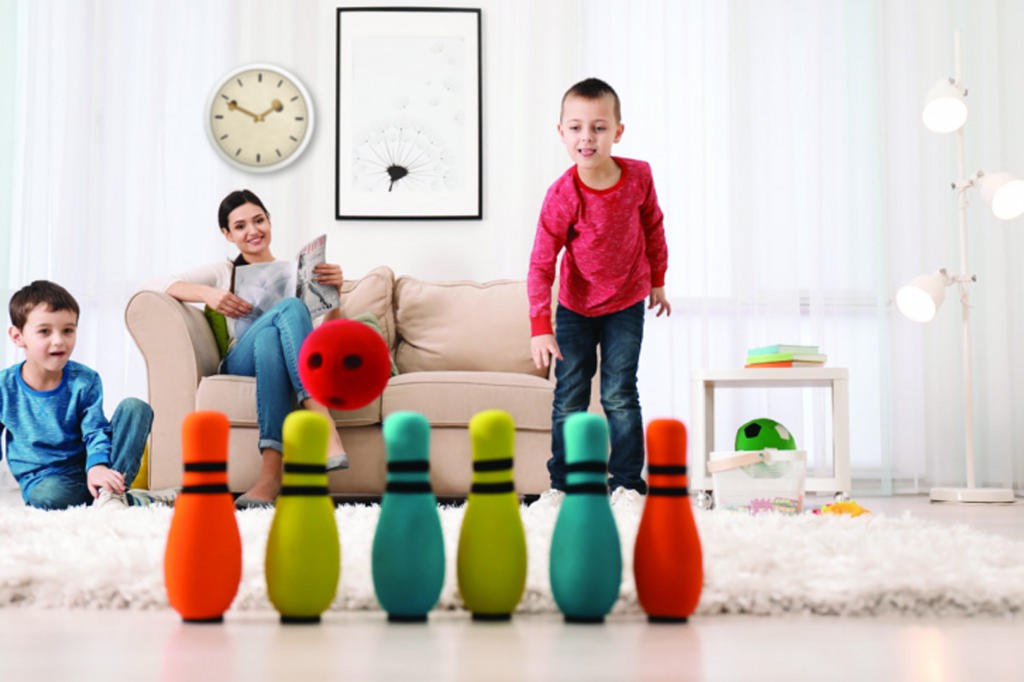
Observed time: 1:49
